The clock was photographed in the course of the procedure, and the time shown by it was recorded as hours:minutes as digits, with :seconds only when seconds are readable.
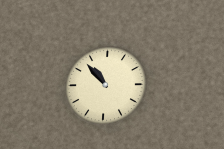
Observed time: 10:53
